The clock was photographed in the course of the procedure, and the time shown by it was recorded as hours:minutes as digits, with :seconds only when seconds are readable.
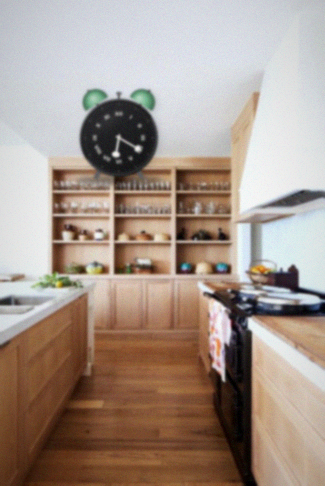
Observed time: 6:20
